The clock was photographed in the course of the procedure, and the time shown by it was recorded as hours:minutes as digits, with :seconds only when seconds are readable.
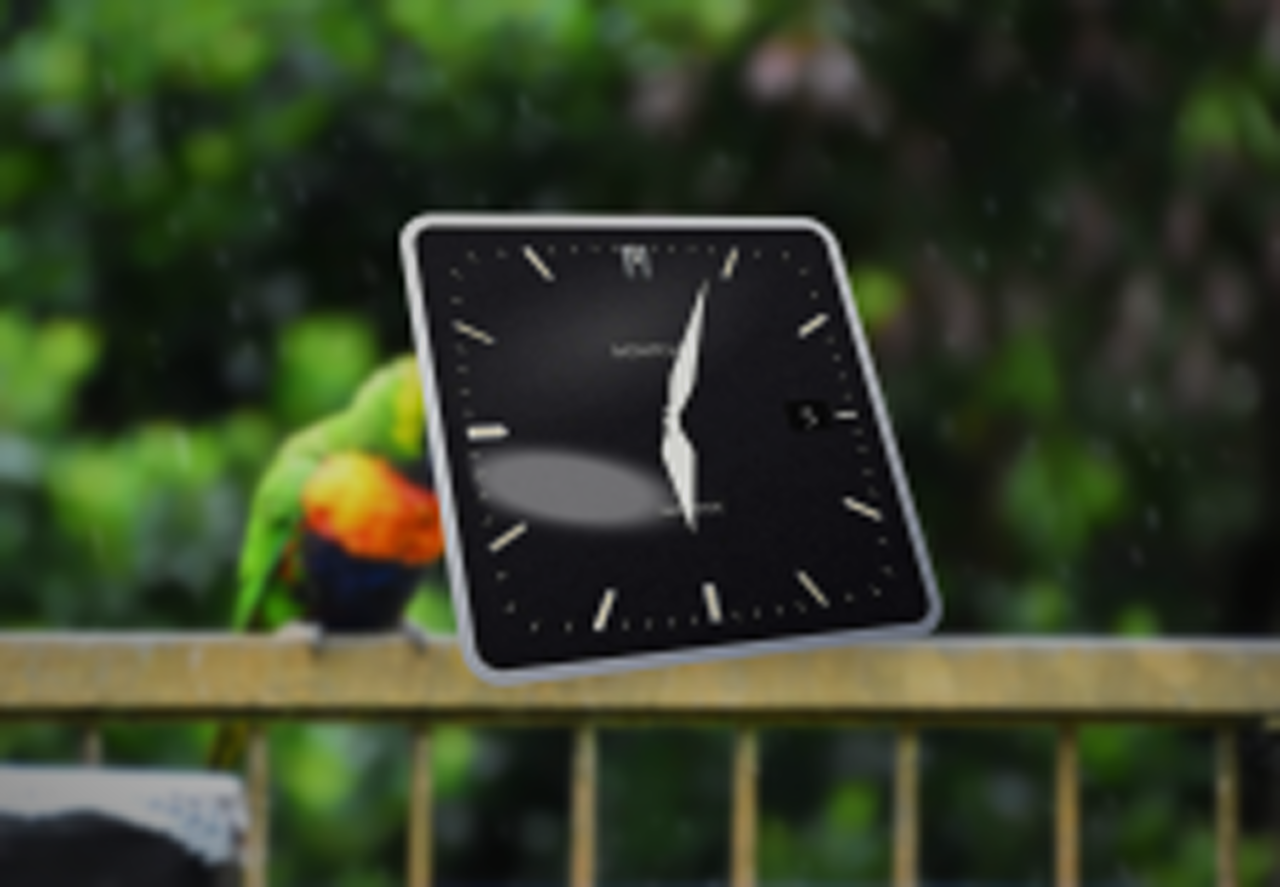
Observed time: 6:04
